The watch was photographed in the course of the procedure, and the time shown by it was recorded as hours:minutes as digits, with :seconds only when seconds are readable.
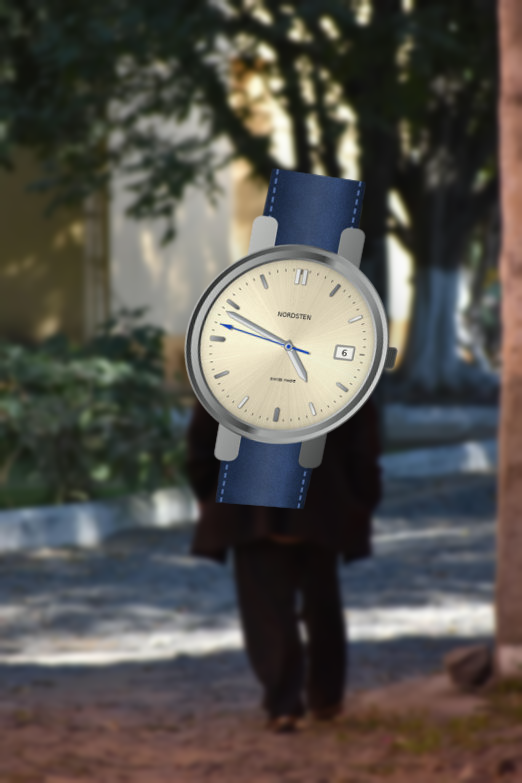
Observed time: 4:48:47
